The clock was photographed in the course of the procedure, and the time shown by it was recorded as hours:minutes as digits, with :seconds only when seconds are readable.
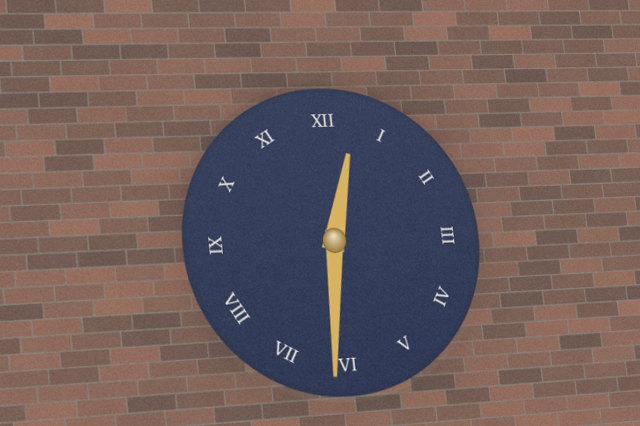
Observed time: 12:31
